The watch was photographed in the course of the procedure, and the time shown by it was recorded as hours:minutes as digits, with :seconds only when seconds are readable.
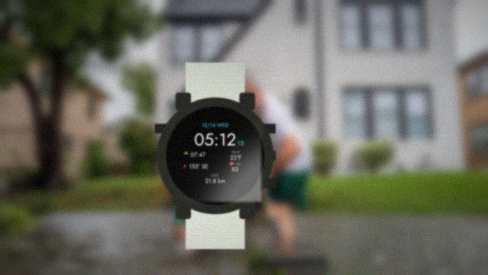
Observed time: 5:12
